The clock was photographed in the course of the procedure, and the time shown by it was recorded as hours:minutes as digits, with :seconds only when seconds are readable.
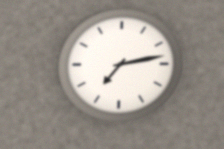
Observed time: 7:13
